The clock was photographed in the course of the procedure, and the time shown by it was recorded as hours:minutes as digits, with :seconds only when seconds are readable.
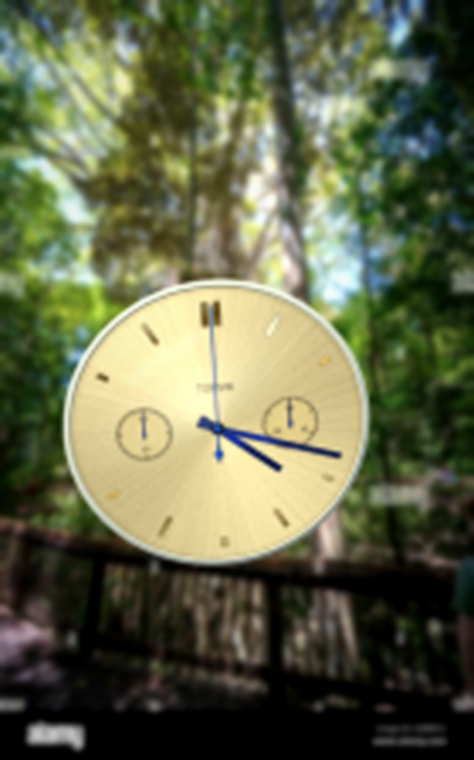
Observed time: 4:18
